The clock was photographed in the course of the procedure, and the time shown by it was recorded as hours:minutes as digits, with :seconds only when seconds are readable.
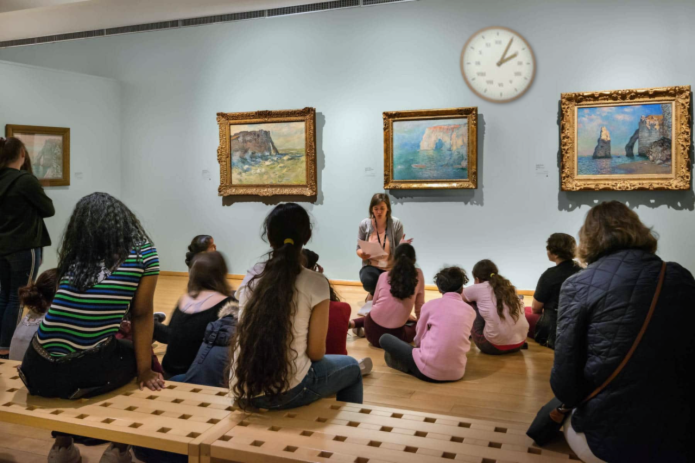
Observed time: 2:05
